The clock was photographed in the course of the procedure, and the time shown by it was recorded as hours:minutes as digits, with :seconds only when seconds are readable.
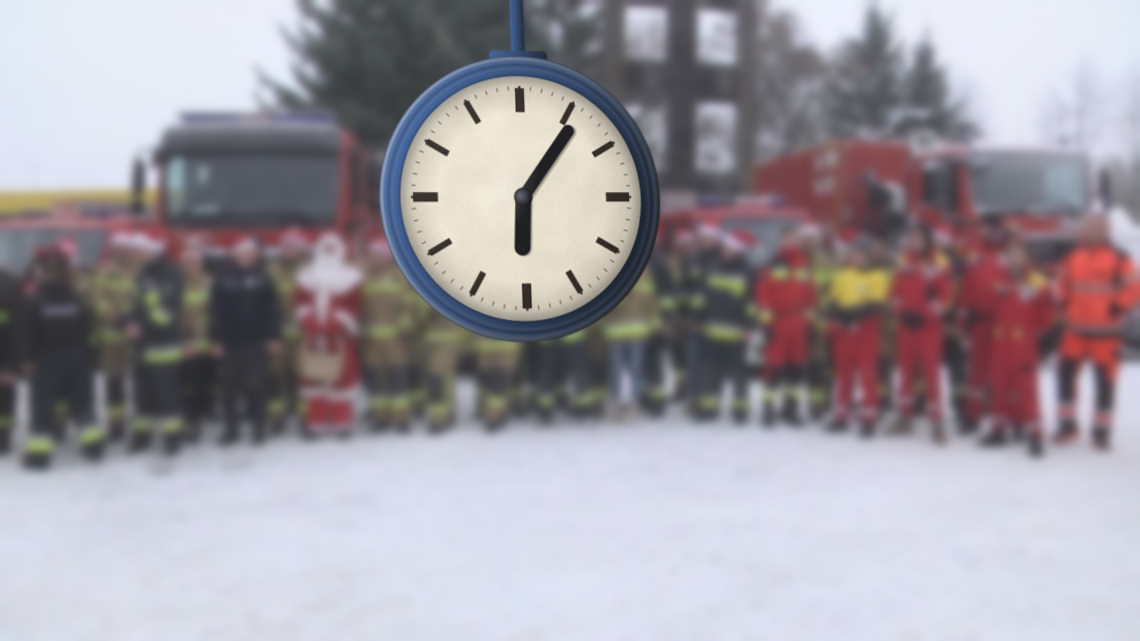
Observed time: 6:06
